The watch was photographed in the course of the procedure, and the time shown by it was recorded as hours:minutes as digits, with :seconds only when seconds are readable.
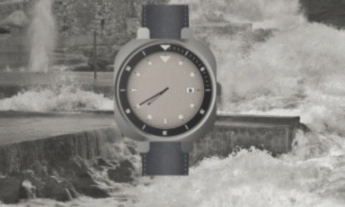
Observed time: 7:40
